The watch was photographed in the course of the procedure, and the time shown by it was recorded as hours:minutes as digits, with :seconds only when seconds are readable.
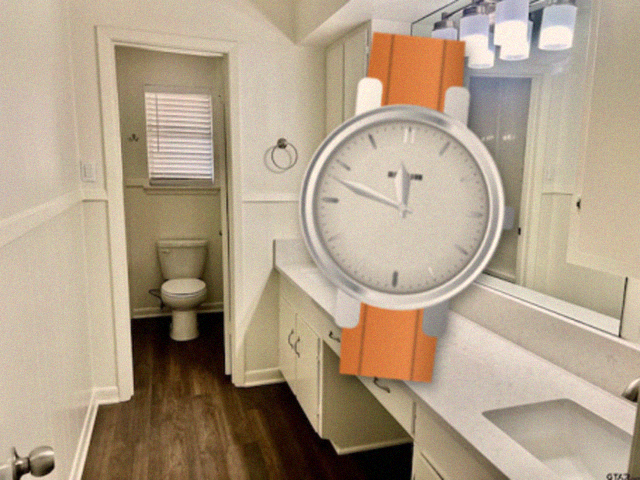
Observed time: 11:48
